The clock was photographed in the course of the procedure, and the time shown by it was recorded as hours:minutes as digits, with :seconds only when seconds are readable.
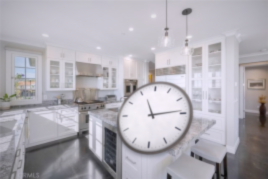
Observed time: 11:14
